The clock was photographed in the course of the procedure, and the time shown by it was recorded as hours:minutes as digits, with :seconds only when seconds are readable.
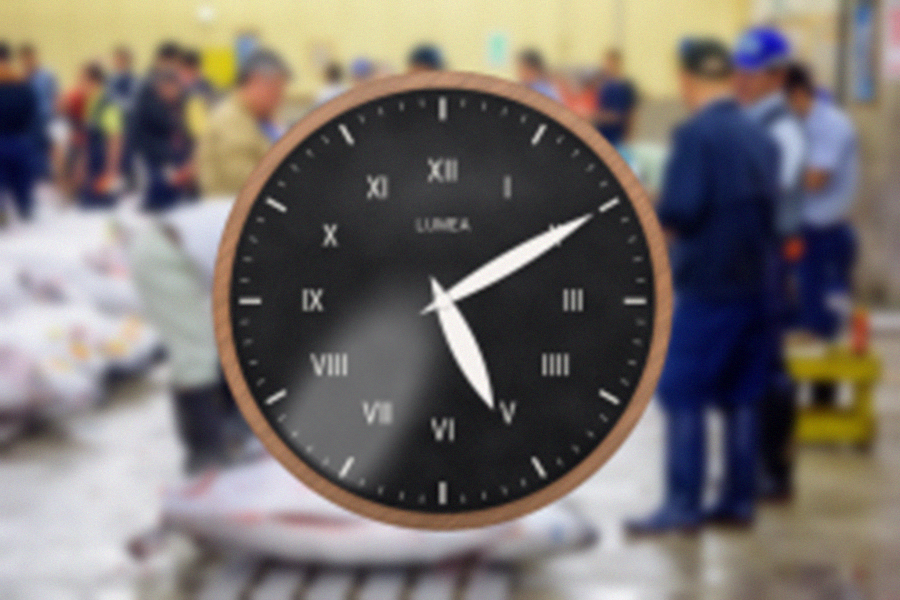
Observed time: 5:10
